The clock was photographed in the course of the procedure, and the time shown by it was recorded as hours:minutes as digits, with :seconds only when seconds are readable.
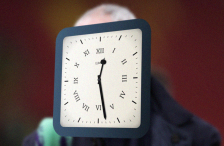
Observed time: 12:28
